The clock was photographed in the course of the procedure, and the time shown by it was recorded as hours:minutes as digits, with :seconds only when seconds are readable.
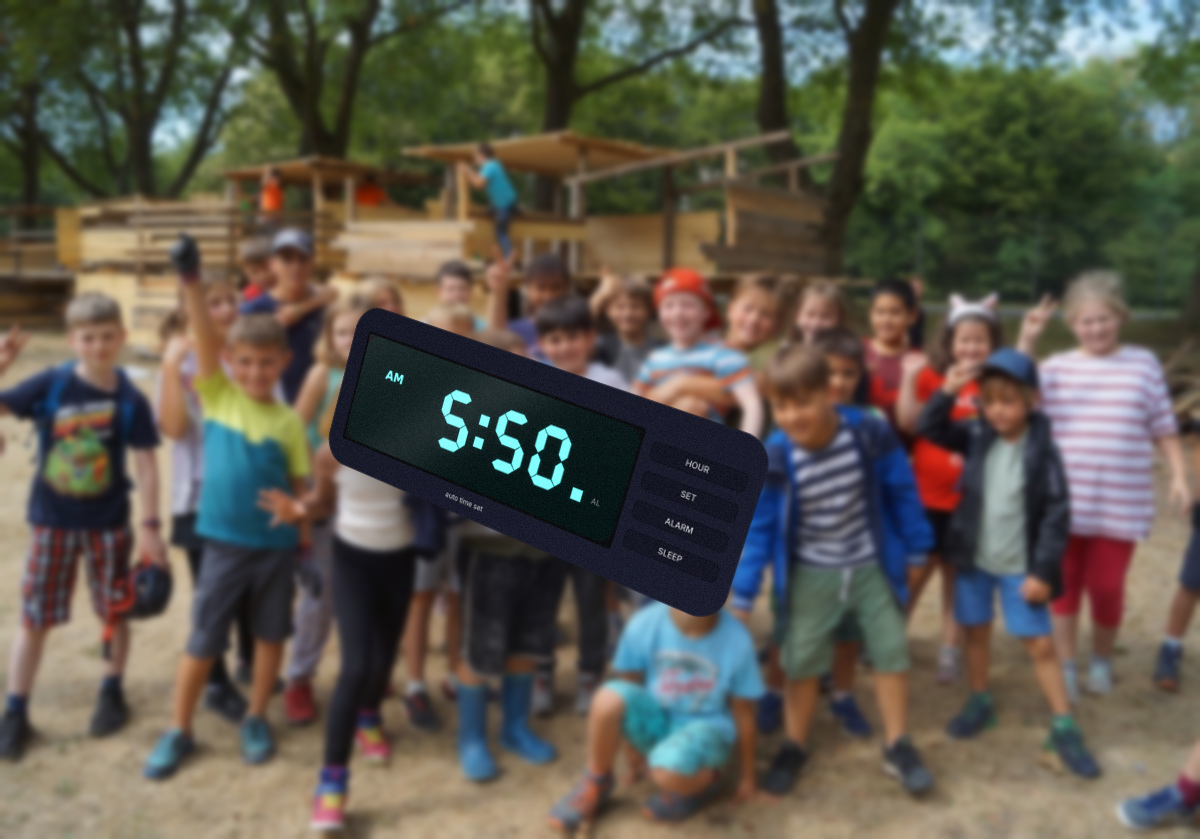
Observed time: 5:50
